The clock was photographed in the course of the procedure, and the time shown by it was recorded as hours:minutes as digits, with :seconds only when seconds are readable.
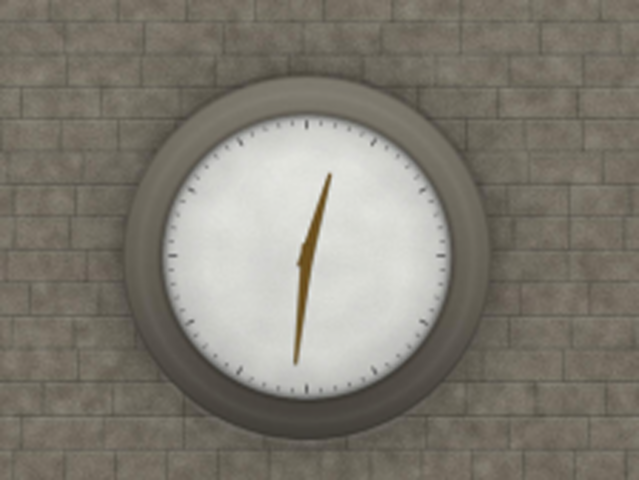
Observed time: 12:31
